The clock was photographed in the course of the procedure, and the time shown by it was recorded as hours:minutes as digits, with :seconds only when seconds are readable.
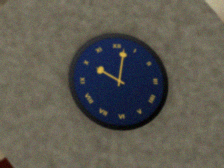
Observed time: 10:02
